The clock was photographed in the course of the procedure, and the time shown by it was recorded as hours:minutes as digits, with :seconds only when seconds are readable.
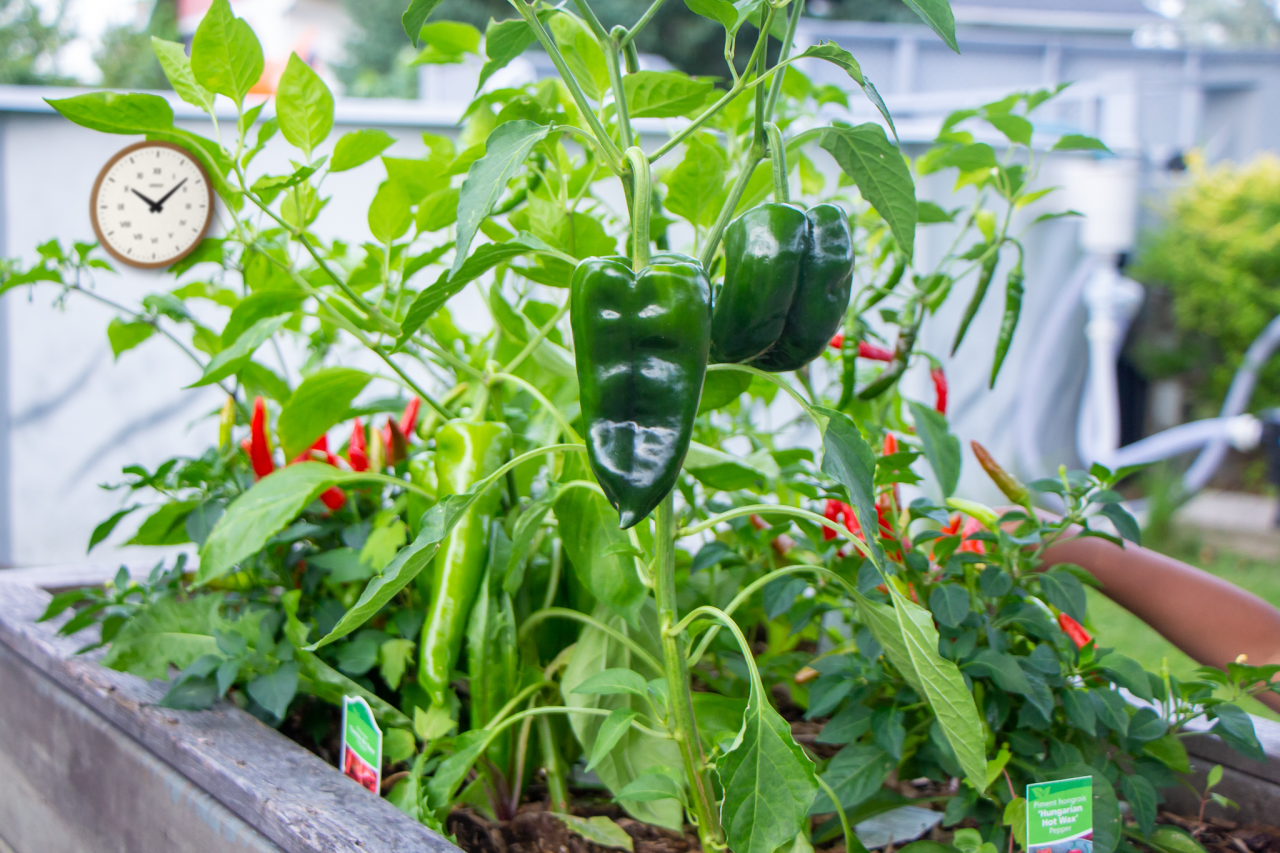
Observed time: 10:08
